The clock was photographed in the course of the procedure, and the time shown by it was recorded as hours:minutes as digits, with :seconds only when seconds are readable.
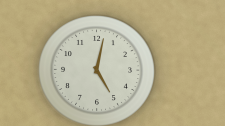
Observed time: 5:02
